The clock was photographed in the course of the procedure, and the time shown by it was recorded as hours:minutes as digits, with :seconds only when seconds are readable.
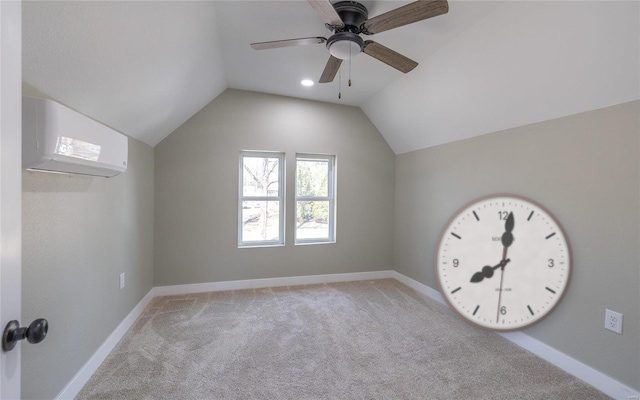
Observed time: 8:01:31
